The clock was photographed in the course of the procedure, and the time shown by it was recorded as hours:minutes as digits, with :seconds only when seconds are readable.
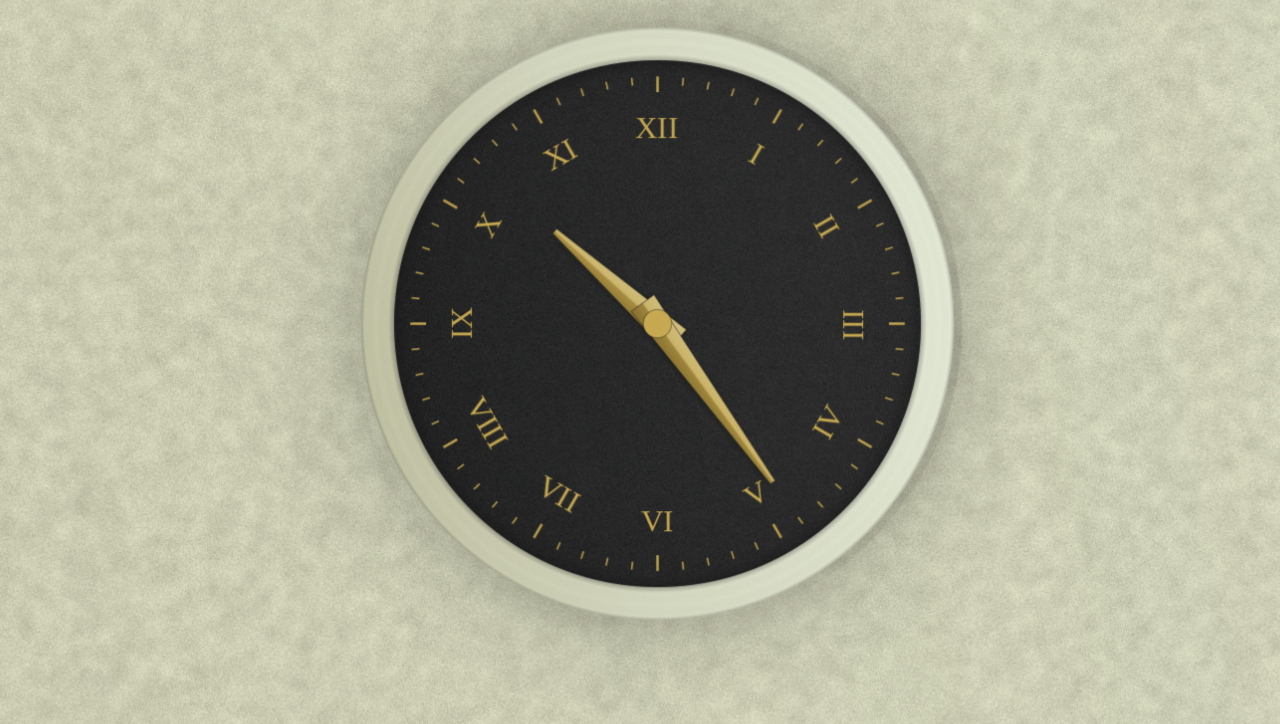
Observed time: 10:24
